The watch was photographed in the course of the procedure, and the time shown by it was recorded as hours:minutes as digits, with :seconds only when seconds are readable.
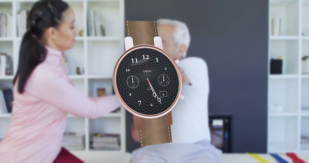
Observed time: 5:26
